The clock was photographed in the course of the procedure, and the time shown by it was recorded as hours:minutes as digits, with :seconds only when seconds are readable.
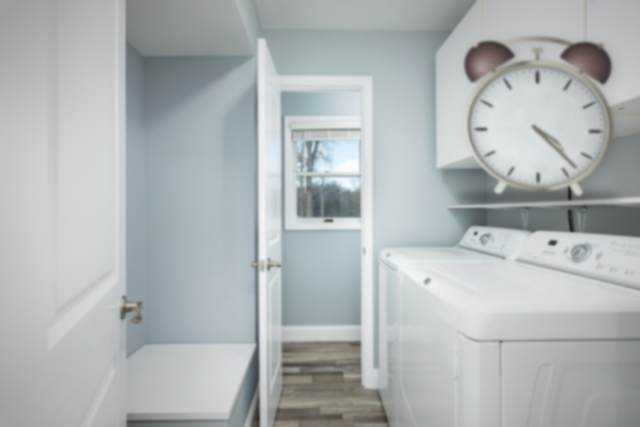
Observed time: 4:23
